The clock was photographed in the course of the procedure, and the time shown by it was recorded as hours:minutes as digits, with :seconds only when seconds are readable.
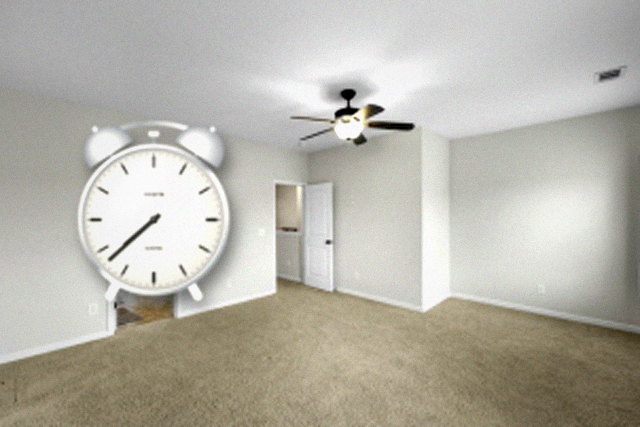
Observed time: 7:38
